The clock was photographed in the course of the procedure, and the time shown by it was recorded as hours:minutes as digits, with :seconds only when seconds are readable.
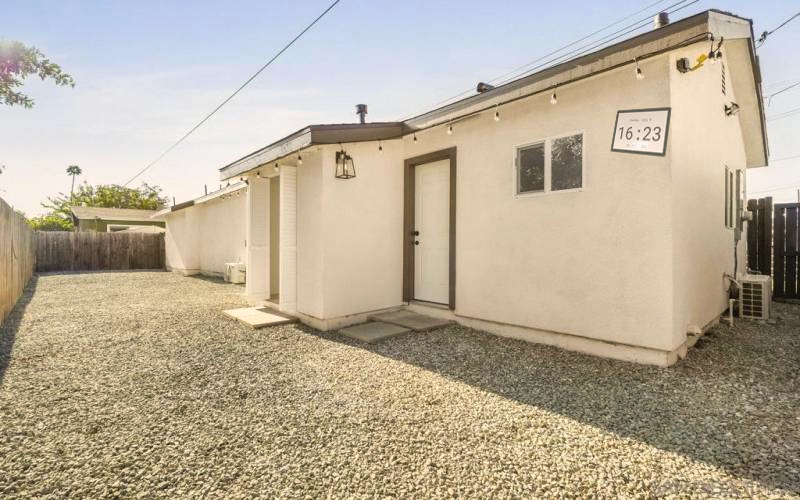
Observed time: 16:23
